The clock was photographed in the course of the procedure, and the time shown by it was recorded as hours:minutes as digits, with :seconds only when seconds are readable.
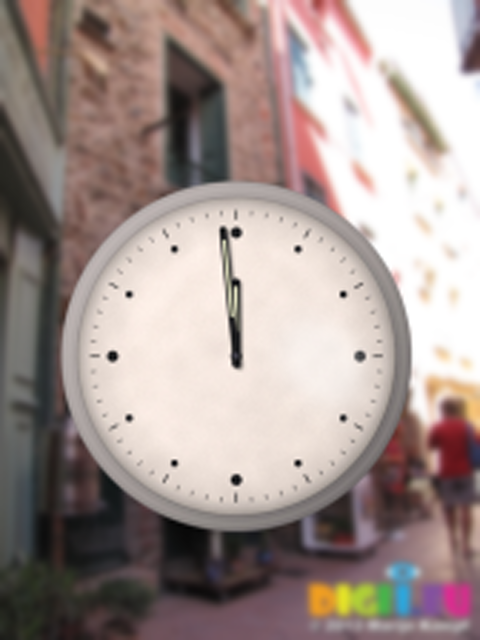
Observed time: 11:59
